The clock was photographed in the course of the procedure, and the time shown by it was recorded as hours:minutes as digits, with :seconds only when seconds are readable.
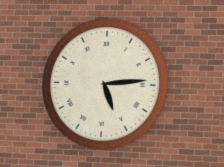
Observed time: 5:14
